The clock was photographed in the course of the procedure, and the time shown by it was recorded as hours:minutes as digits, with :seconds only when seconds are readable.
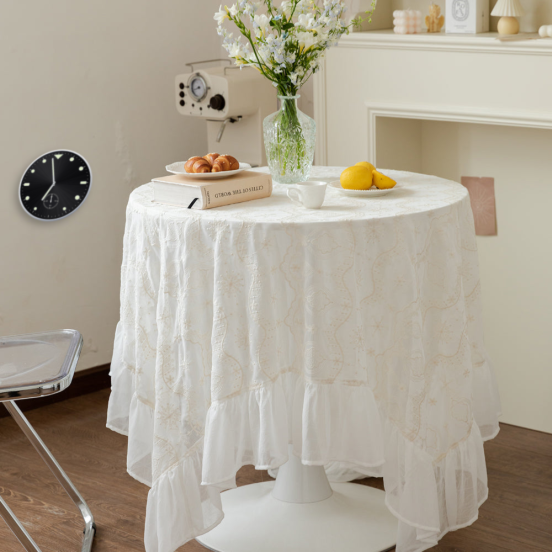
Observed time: 6:58
